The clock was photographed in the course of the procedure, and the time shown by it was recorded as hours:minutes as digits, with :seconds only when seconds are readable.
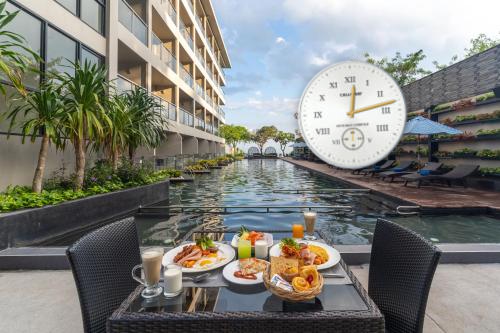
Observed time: 12:13
